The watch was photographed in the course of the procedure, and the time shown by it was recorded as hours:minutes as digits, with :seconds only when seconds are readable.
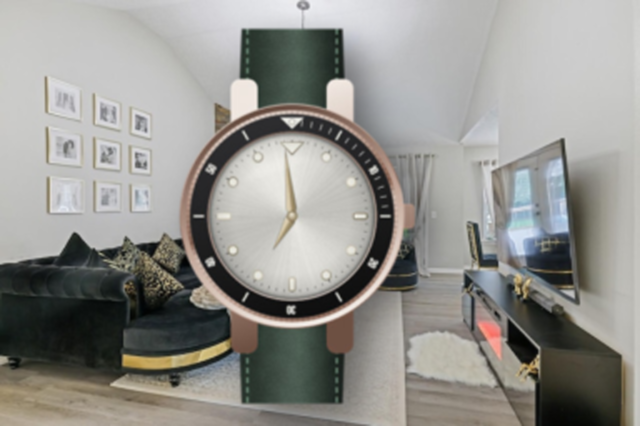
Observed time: 6:59
